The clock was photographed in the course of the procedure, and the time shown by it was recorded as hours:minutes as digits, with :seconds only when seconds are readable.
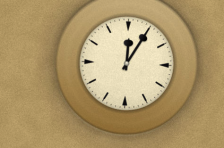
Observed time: 12:05
